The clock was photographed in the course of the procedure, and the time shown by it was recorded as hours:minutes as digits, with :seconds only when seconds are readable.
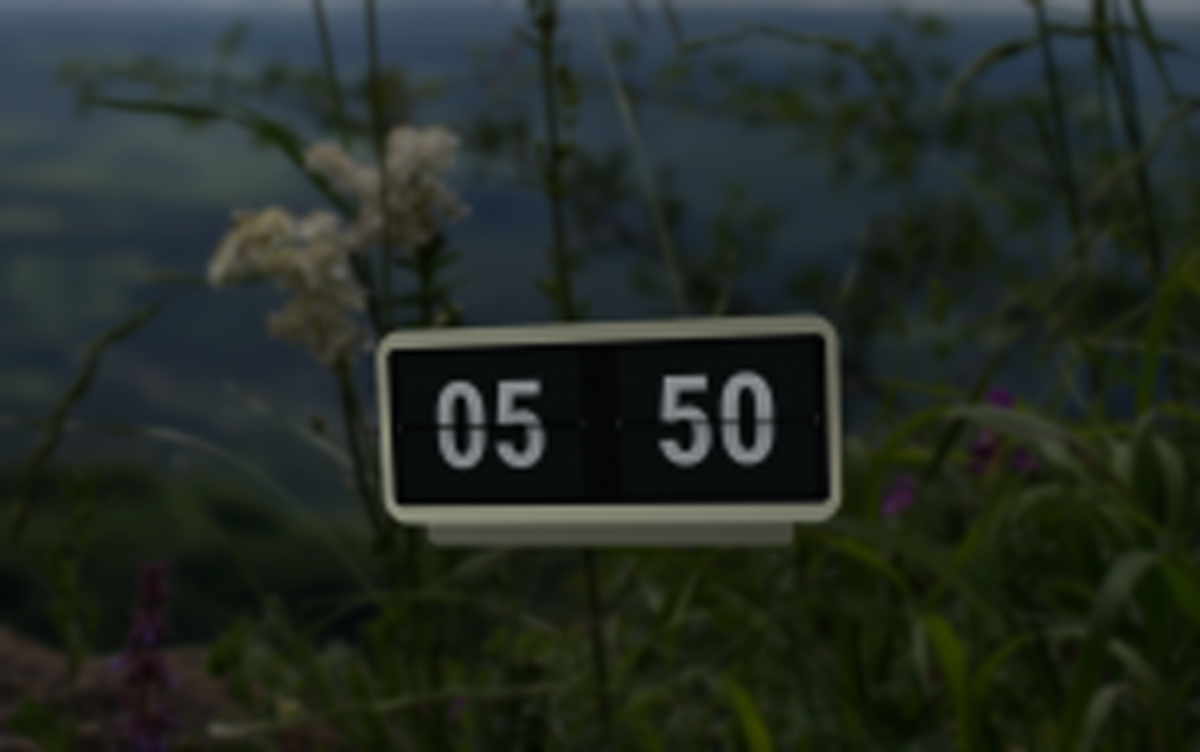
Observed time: 5:50
